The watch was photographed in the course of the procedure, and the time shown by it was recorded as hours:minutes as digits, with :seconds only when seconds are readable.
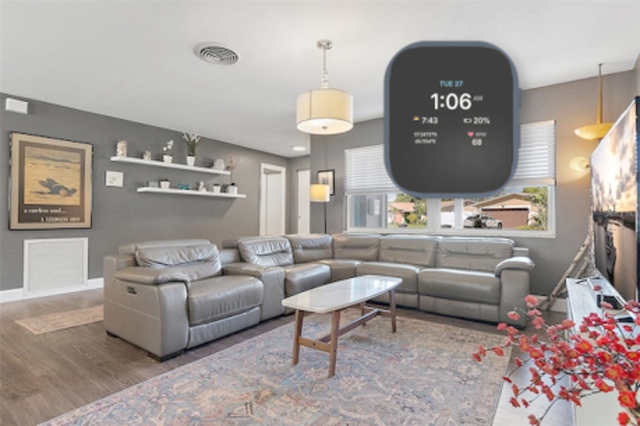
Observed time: 1:06
